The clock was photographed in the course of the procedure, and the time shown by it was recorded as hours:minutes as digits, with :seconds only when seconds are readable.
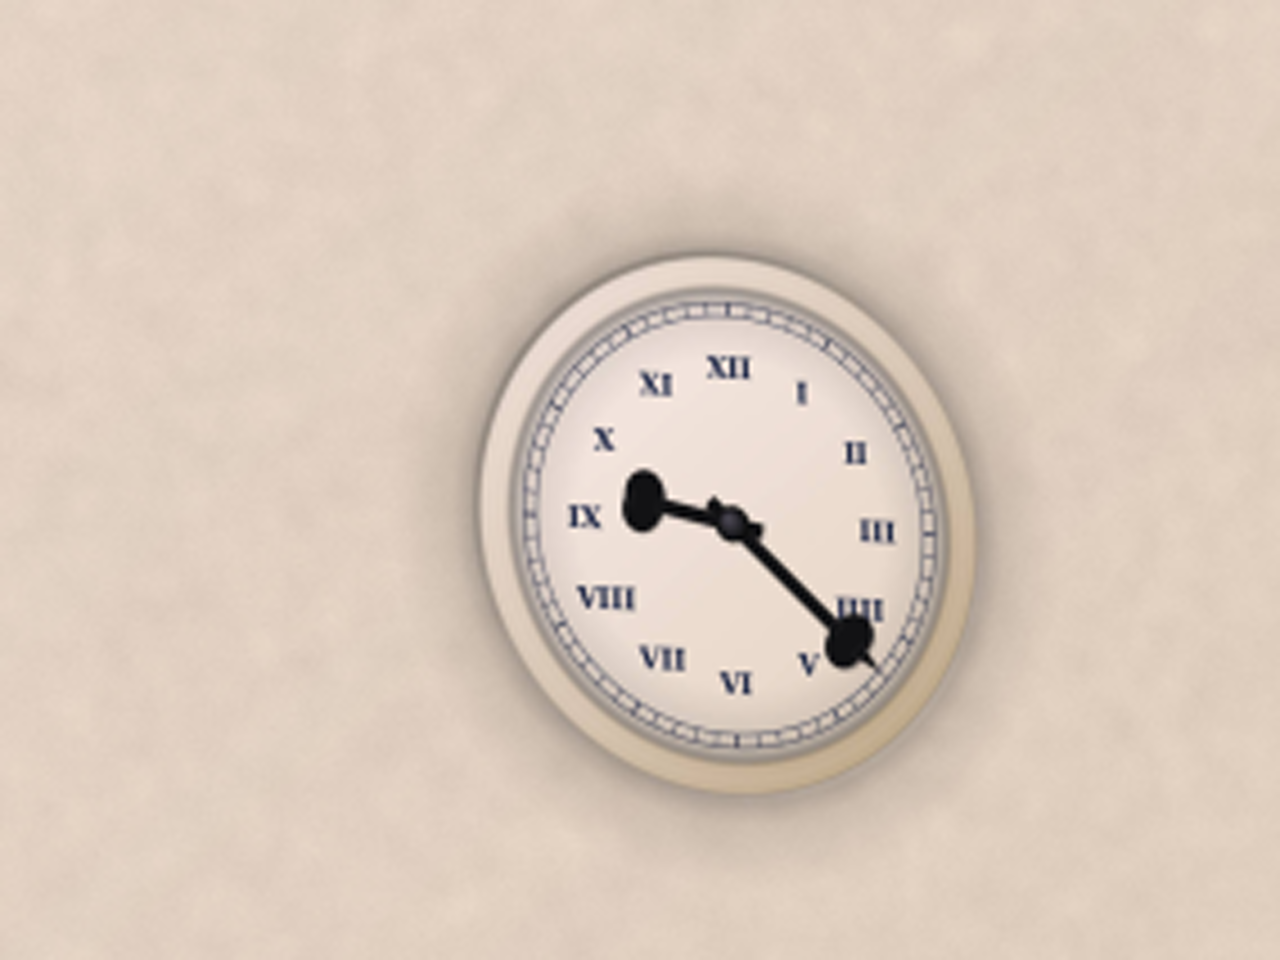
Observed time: 9:22
